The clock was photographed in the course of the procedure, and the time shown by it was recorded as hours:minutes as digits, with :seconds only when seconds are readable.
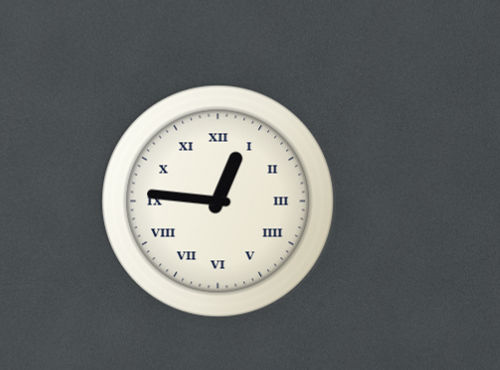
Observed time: 12:46
